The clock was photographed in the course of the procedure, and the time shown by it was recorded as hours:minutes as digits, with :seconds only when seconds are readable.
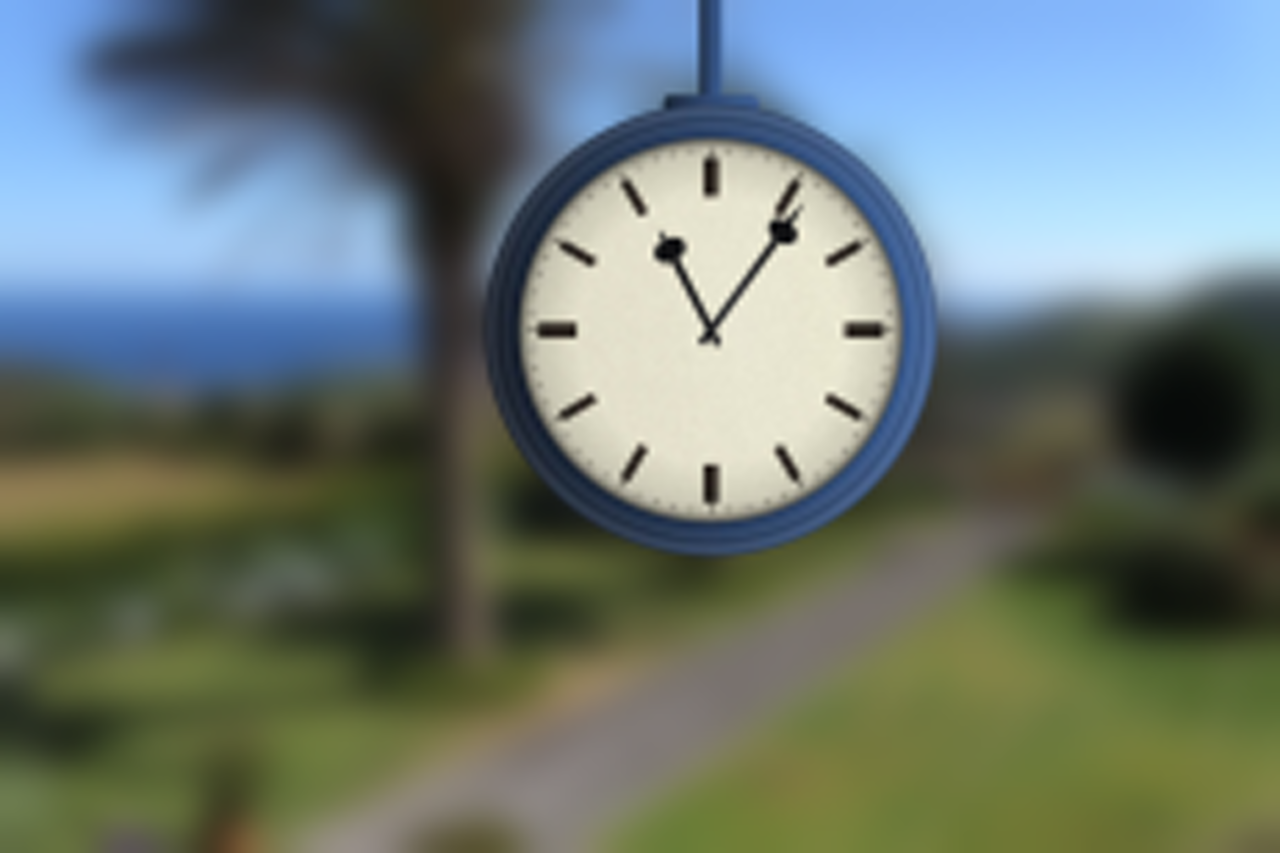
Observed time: 11:06
